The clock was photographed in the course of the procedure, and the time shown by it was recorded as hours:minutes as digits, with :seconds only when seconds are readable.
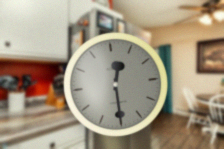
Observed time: 12:30
